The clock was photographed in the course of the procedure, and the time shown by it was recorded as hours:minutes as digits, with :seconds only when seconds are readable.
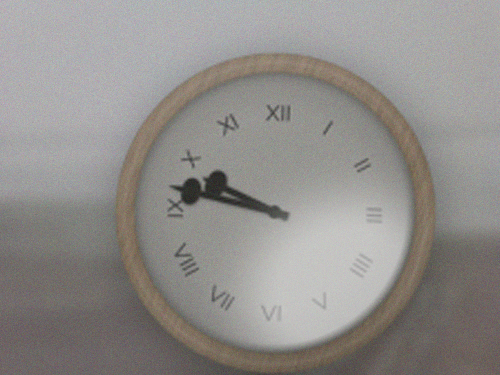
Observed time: 9:47
